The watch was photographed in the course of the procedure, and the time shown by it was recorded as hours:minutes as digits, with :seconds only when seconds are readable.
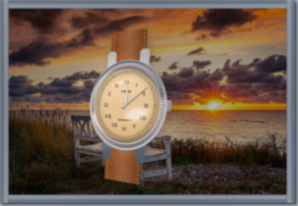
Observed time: 12:09
